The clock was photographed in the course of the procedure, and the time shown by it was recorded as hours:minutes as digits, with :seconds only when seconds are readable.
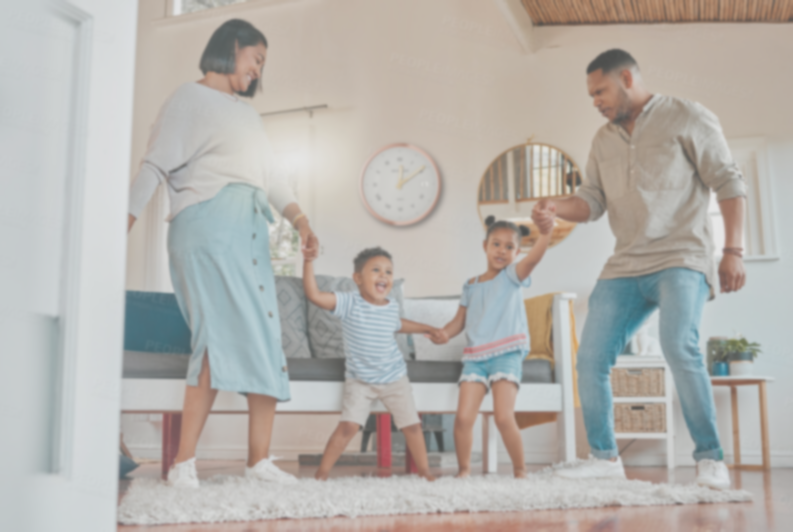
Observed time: 12:09
